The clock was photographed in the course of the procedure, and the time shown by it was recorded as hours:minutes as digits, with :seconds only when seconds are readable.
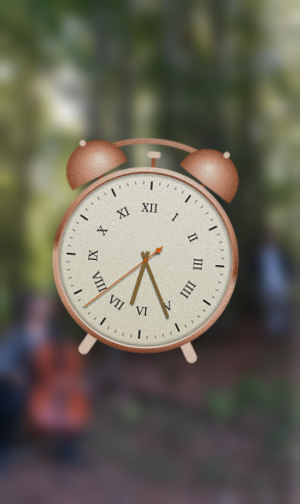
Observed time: 6:25:38
